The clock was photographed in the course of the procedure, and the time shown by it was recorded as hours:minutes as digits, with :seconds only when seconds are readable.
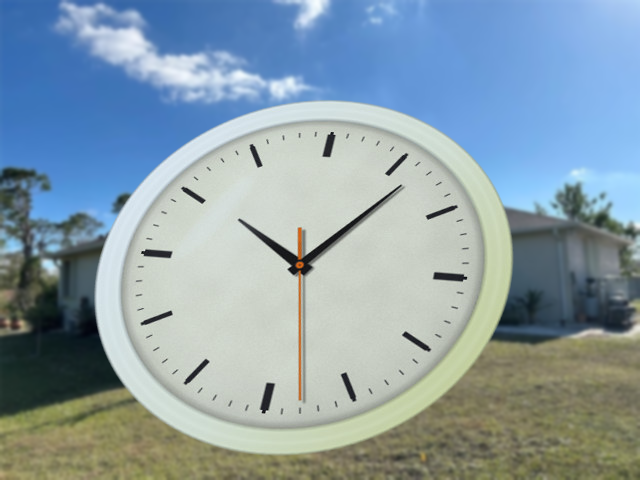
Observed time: 10:06:28
